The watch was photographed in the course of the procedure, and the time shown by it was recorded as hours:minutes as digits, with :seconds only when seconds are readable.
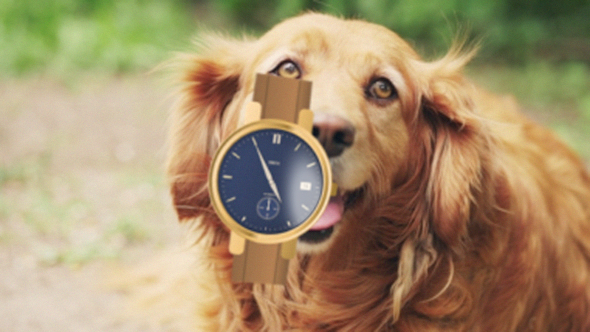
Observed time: 4:55
